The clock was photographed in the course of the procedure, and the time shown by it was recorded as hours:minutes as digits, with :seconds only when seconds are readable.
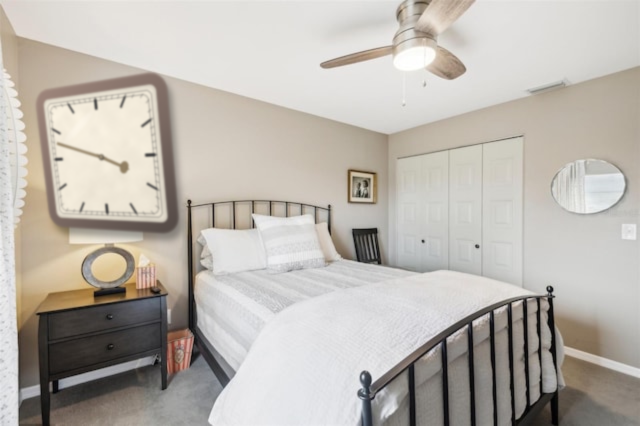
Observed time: 3:48
